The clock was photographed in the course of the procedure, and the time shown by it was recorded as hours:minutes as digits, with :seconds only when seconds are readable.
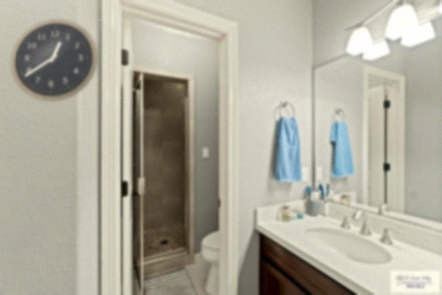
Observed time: 12:39
